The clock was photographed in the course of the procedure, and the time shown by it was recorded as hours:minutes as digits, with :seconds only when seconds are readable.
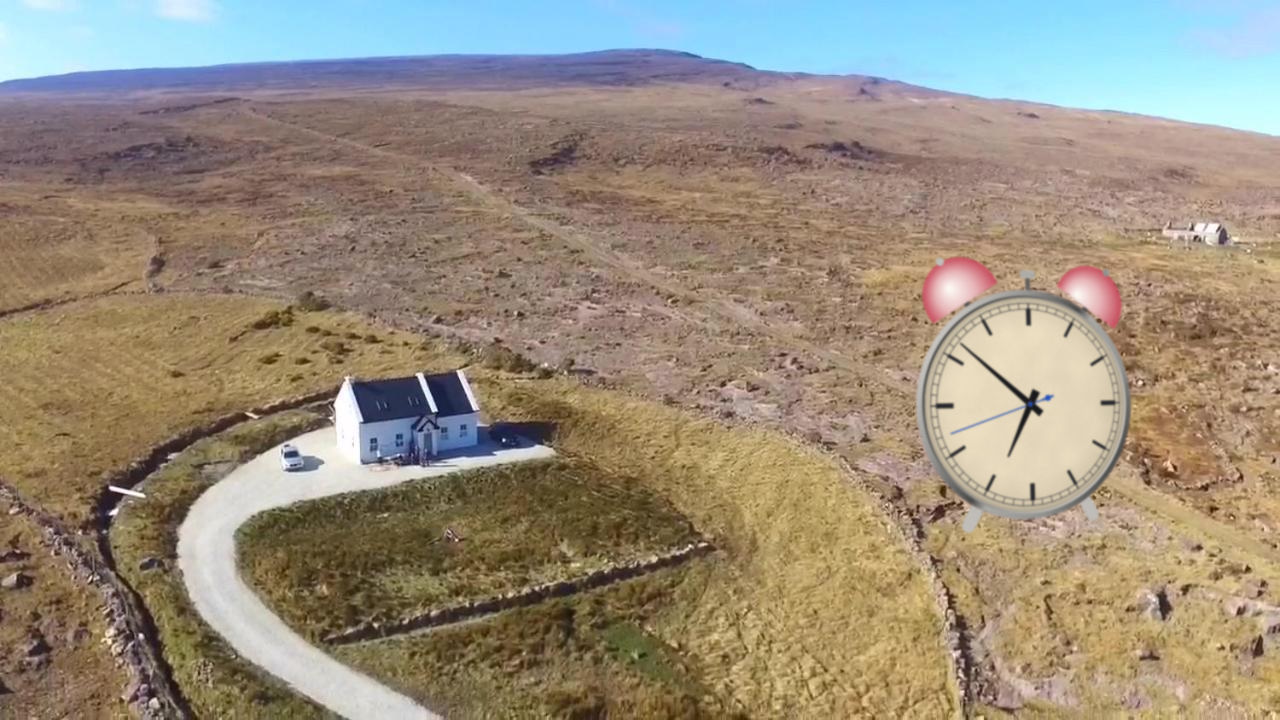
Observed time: 6:51:42
